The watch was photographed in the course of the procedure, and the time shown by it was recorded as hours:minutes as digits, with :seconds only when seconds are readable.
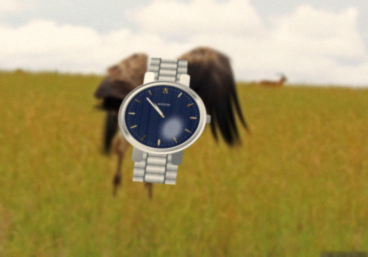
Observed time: 10:53
